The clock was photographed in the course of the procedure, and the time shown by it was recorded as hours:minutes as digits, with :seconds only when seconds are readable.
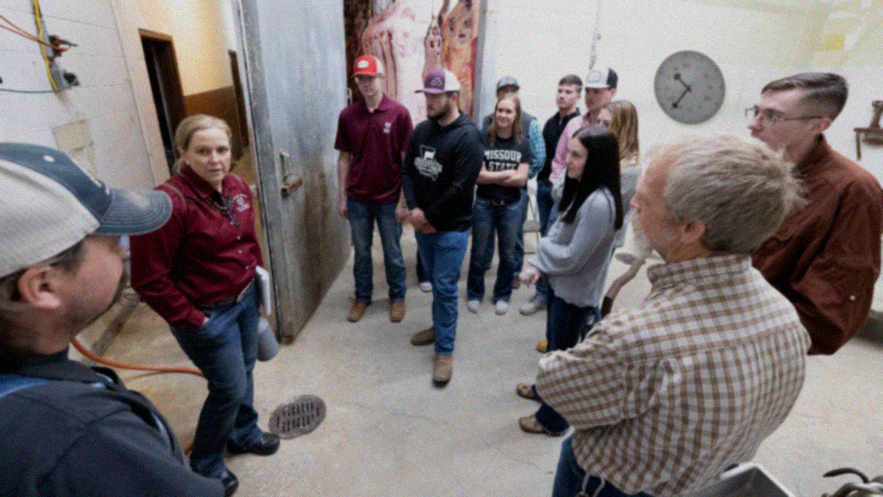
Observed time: 10:37
